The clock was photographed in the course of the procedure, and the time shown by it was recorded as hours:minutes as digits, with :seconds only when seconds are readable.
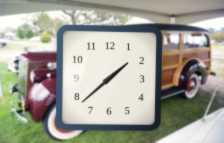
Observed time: 1:38
